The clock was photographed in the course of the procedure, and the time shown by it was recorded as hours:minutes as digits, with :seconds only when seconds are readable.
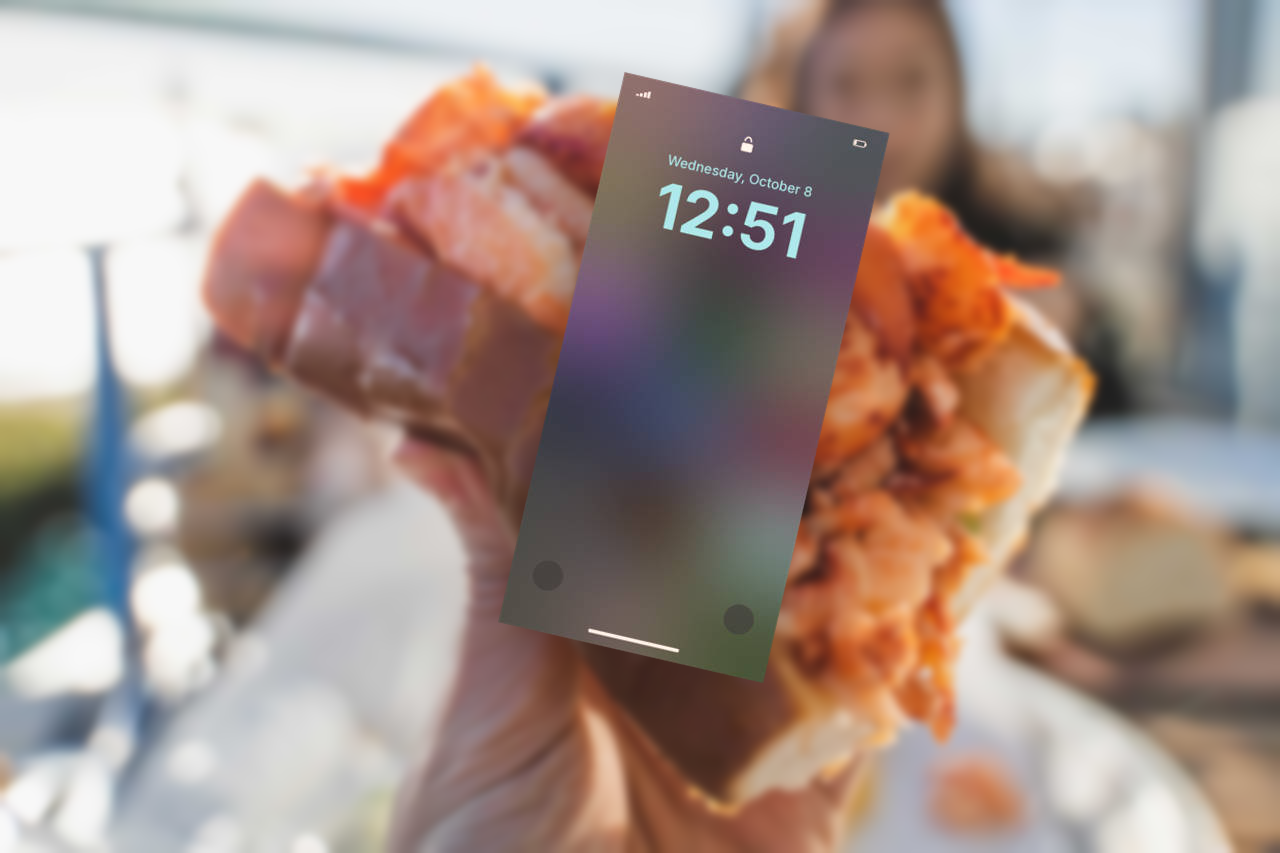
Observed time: 12:51
